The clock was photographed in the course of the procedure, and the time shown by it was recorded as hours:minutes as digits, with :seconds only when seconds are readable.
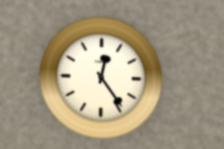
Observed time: 12:24
